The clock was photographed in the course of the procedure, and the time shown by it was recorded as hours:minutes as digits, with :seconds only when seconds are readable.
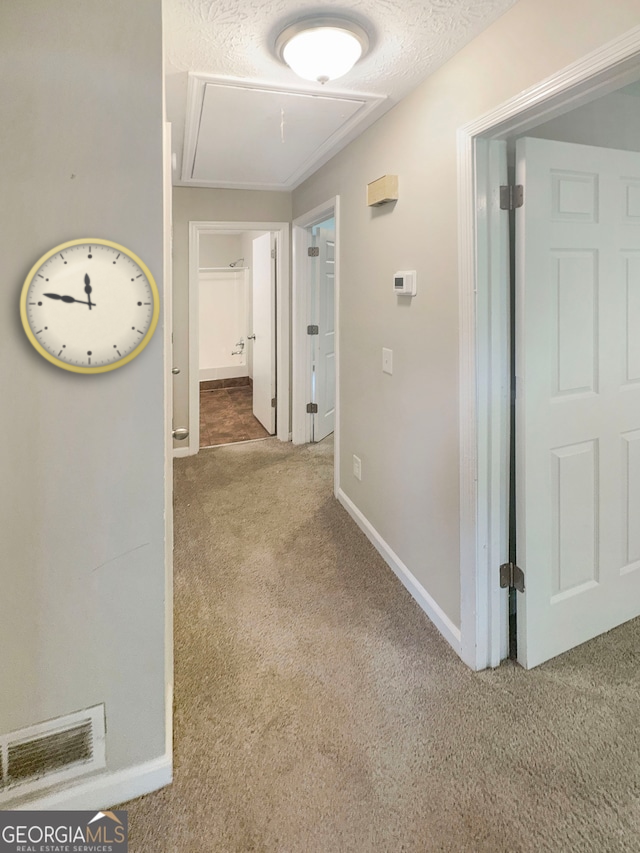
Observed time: 11:47
